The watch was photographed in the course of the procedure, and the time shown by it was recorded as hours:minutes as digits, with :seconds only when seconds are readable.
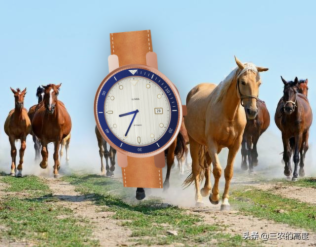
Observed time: 8:35
